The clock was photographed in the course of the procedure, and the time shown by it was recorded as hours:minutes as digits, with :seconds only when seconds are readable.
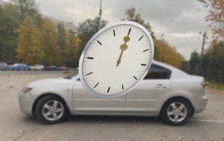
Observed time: 12:00
